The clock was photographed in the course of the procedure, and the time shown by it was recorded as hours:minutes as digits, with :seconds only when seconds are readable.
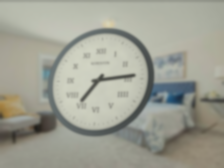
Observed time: 7:14
